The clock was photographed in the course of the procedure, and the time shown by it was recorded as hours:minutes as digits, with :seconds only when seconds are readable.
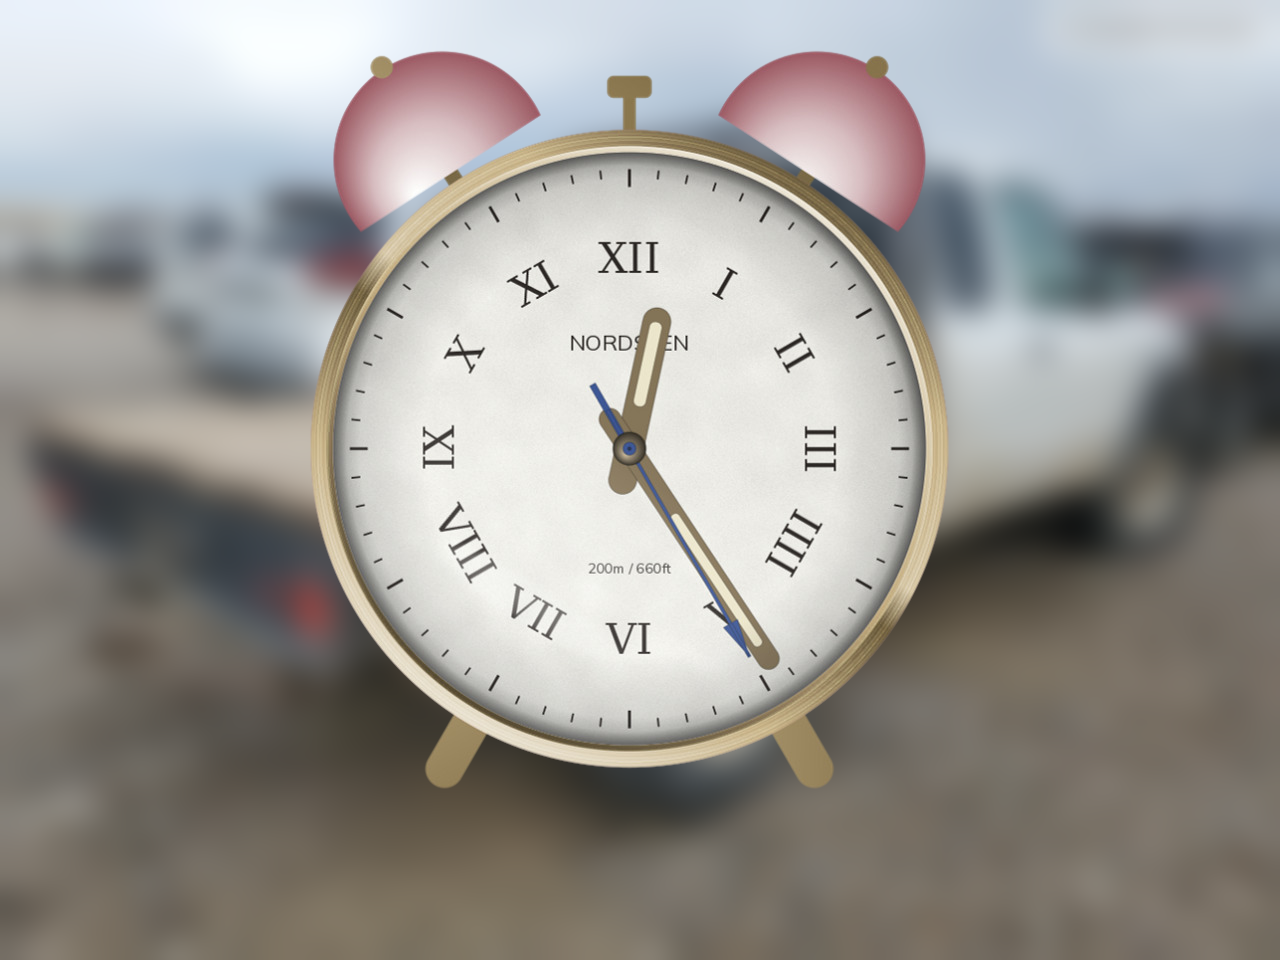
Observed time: 12:24:25
